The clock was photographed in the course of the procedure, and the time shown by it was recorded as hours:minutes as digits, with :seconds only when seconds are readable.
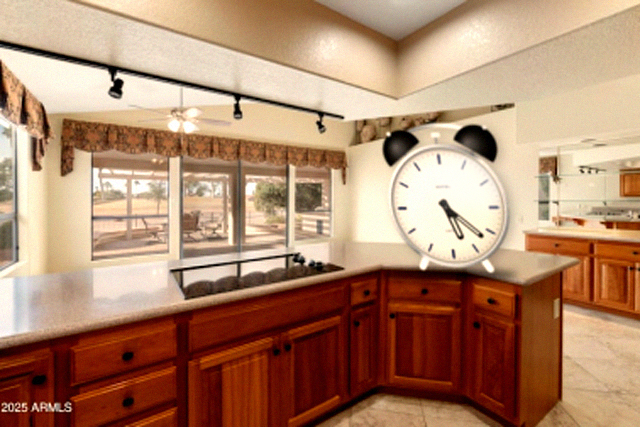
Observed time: 5:22
